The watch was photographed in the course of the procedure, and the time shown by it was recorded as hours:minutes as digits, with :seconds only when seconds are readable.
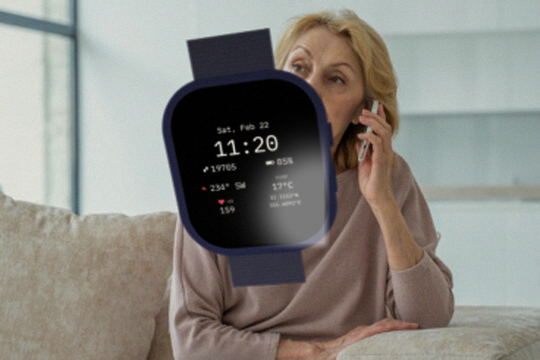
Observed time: 11:20
